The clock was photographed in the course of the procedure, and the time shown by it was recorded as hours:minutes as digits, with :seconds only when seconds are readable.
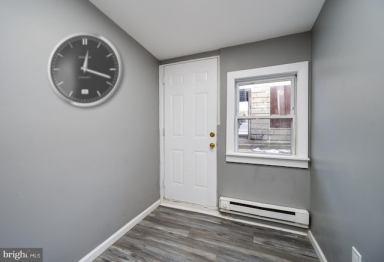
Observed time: 12:18
